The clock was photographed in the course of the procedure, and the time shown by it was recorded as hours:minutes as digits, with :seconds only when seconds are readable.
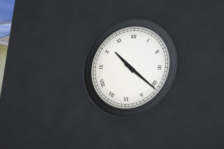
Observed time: 10:21
